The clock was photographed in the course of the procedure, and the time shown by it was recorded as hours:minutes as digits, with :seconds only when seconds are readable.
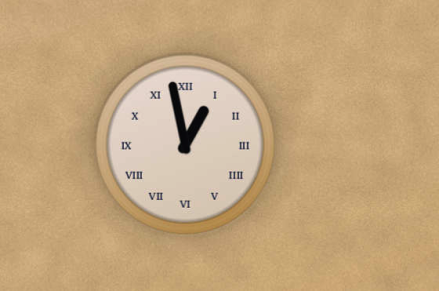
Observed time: 12:58
